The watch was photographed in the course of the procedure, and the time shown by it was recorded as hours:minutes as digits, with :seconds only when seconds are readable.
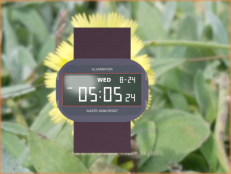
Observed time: 5:05:24
